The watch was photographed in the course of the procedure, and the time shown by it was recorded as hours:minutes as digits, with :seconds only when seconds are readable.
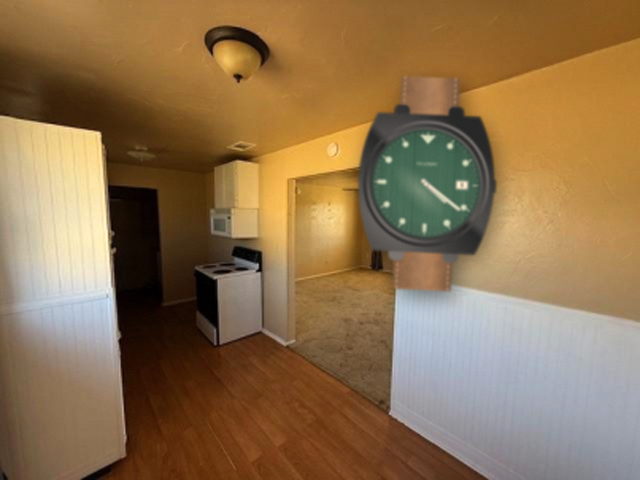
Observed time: 4:21
